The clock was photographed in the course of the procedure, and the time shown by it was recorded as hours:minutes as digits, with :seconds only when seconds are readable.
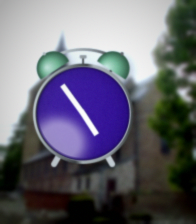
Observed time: 4:54
